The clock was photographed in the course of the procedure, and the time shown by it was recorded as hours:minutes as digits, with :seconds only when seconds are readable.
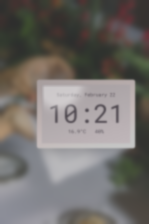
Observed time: 10:21
